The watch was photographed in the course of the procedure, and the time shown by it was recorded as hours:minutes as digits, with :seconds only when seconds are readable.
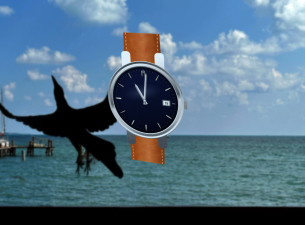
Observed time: 11:01
